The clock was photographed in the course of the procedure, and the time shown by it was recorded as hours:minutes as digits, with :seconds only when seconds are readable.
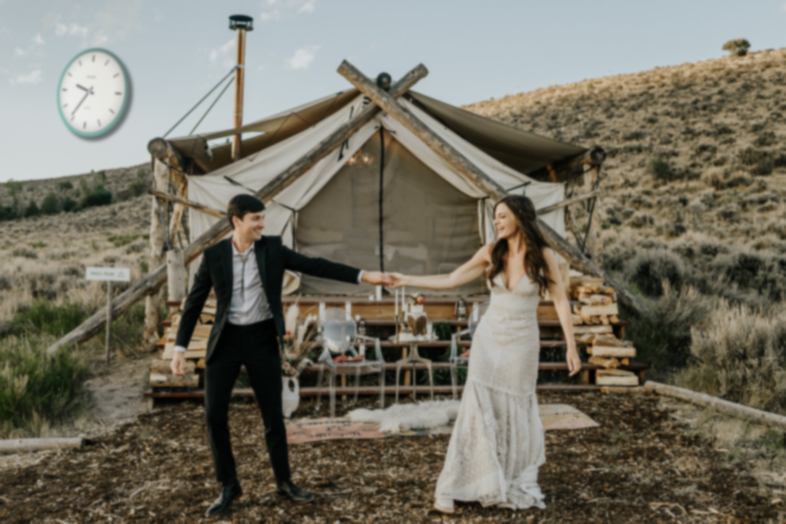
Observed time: 9:36
